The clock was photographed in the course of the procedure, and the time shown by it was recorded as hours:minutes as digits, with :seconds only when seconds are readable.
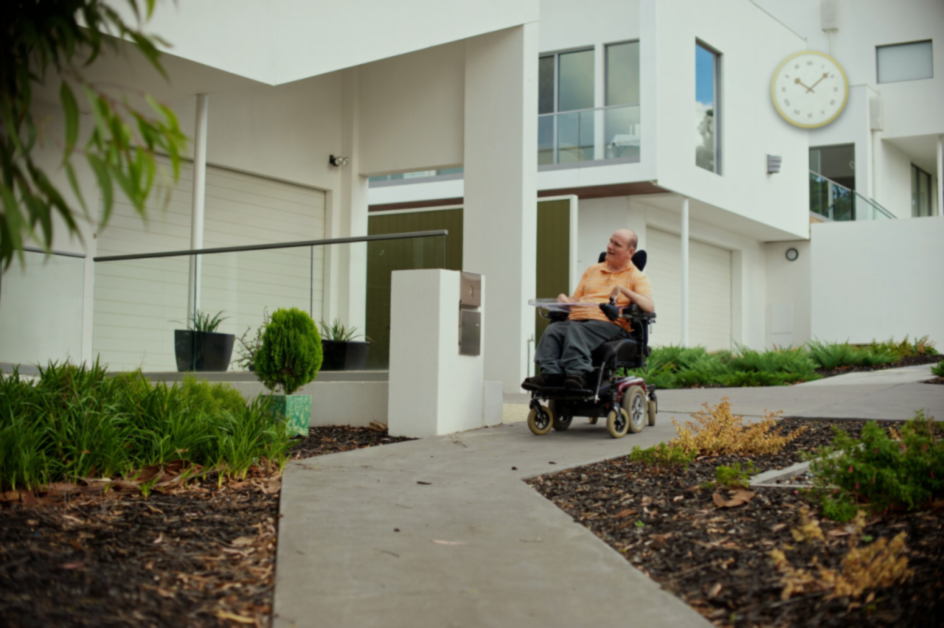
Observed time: 10:08
